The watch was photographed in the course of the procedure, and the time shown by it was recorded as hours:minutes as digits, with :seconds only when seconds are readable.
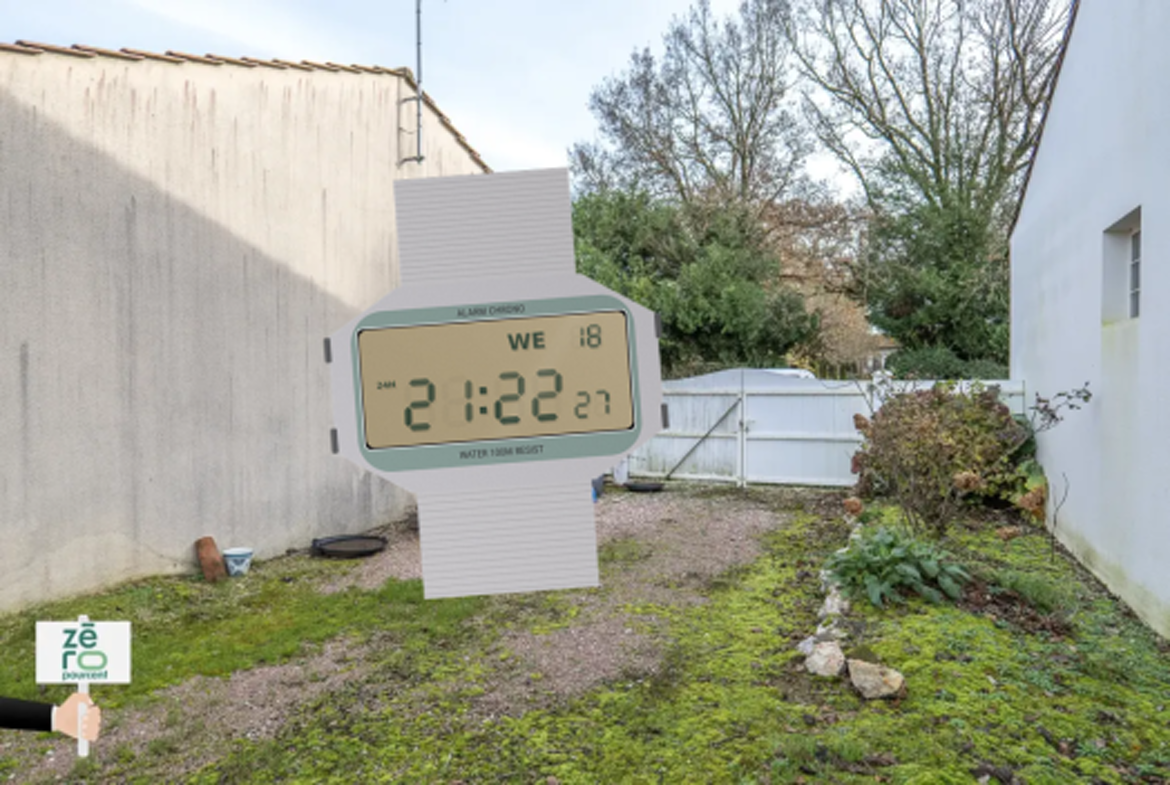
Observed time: 21:22:27
